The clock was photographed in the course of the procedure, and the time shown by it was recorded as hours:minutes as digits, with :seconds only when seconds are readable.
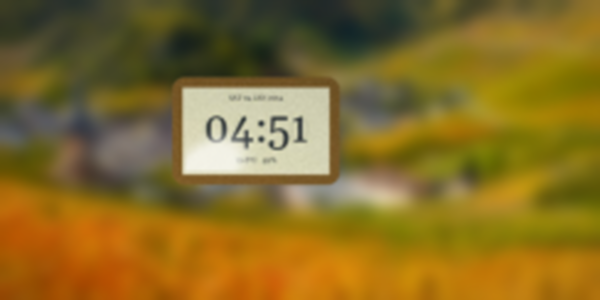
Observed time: 4:51
